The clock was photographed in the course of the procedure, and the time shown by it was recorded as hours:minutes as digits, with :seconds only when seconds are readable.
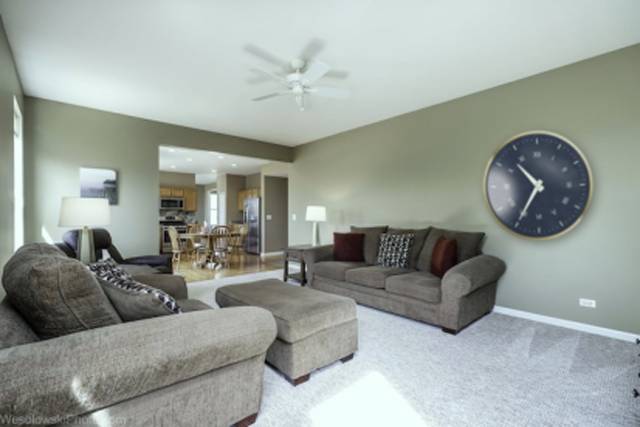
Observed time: 10:35
